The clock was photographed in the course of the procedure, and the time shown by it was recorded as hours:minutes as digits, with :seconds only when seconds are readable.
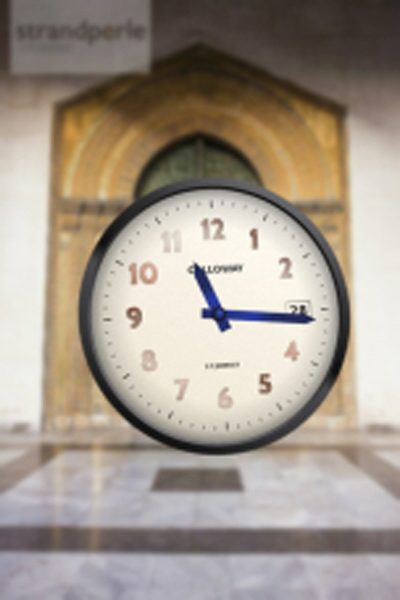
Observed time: 11:16
